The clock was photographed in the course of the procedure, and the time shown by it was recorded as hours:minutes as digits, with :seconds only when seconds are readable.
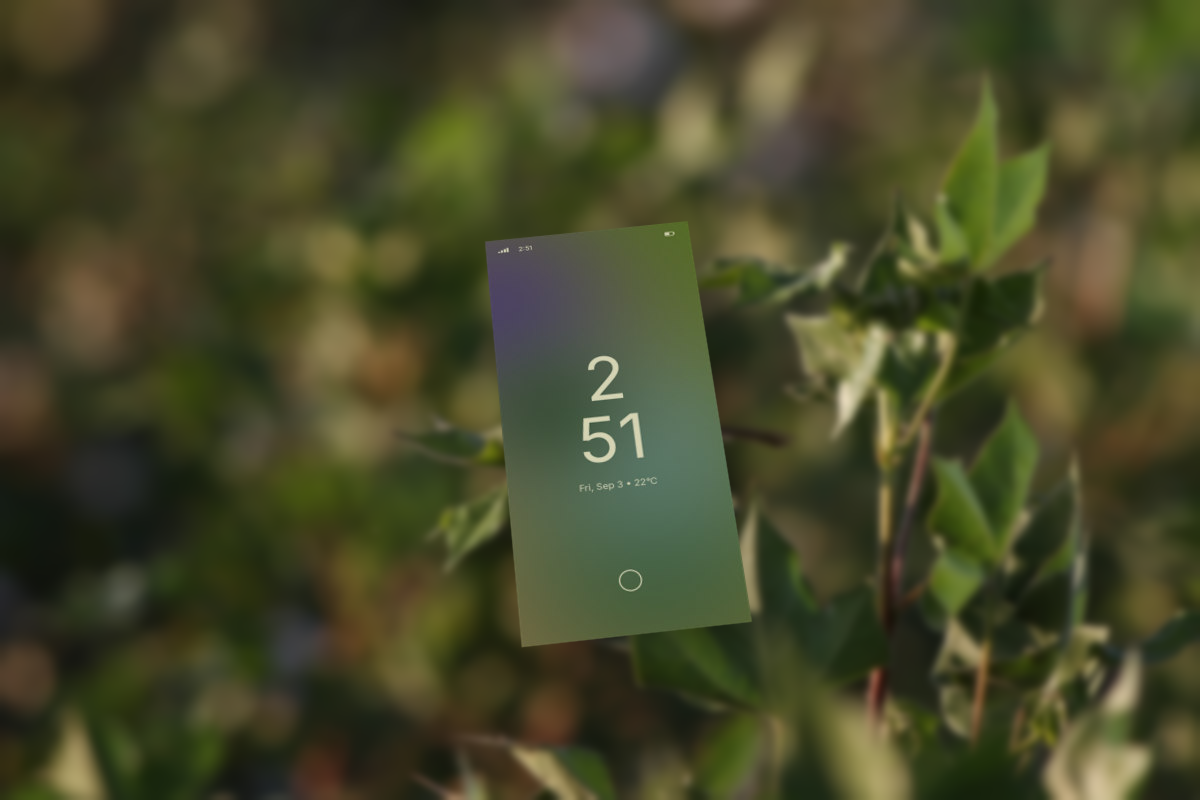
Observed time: 2:51
